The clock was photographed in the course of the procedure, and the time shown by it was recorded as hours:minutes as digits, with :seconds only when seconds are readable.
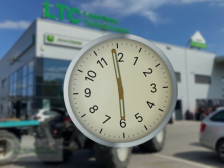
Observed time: 5:59
